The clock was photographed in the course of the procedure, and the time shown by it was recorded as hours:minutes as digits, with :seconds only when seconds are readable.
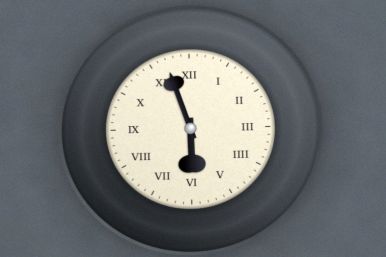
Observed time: 5:57
